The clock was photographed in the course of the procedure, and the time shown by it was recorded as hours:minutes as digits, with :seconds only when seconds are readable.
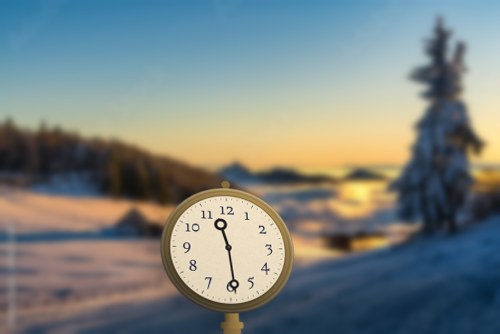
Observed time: 11:29
